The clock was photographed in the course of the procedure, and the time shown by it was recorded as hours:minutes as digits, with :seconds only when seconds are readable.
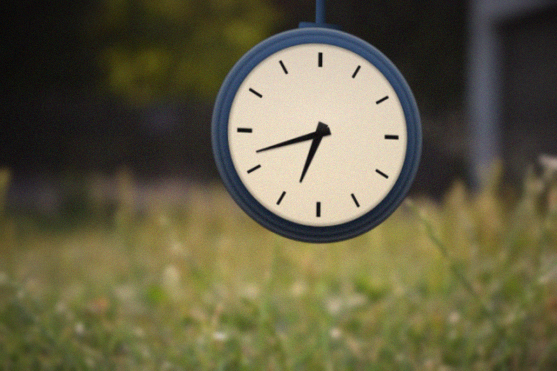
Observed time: 6:42
